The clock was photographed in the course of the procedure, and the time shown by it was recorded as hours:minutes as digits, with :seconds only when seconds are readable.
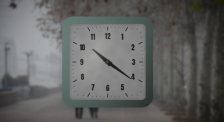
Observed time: 10:21
